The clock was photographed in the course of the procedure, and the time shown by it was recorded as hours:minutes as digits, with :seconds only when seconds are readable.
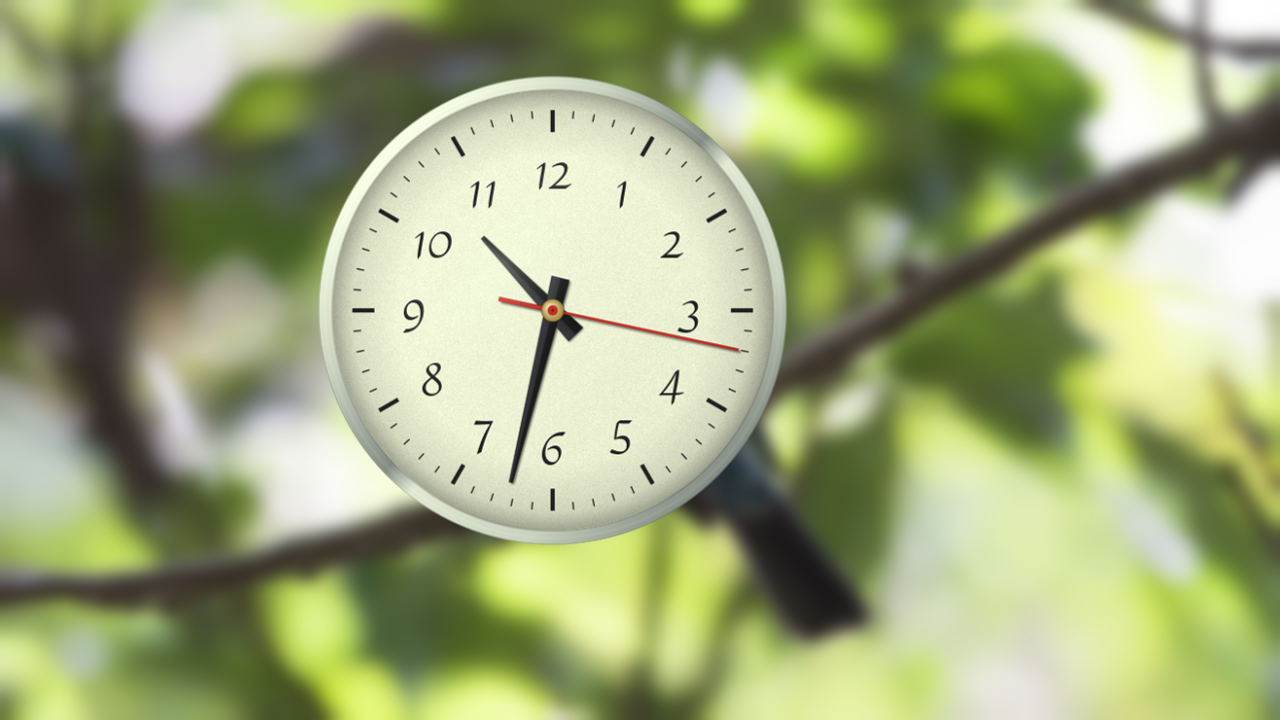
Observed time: 10:32:17
